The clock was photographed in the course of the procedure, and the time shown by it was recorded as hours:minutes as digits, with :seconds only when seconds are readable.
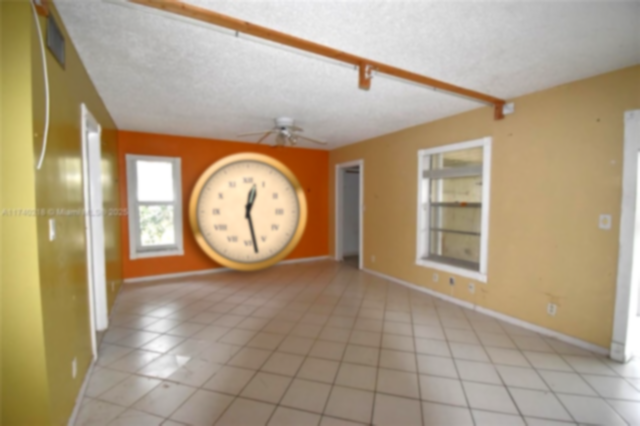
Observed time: 12:28
